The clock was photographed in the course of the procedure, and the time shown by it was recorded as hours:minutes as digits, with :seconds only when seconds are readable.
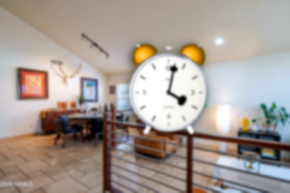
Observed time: 4:02
